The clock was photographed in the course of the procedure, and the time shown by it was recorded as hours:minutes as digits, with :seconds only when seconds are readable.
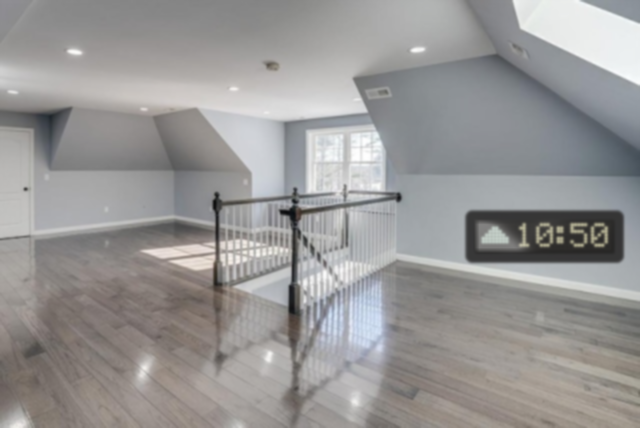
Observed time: 10:50
